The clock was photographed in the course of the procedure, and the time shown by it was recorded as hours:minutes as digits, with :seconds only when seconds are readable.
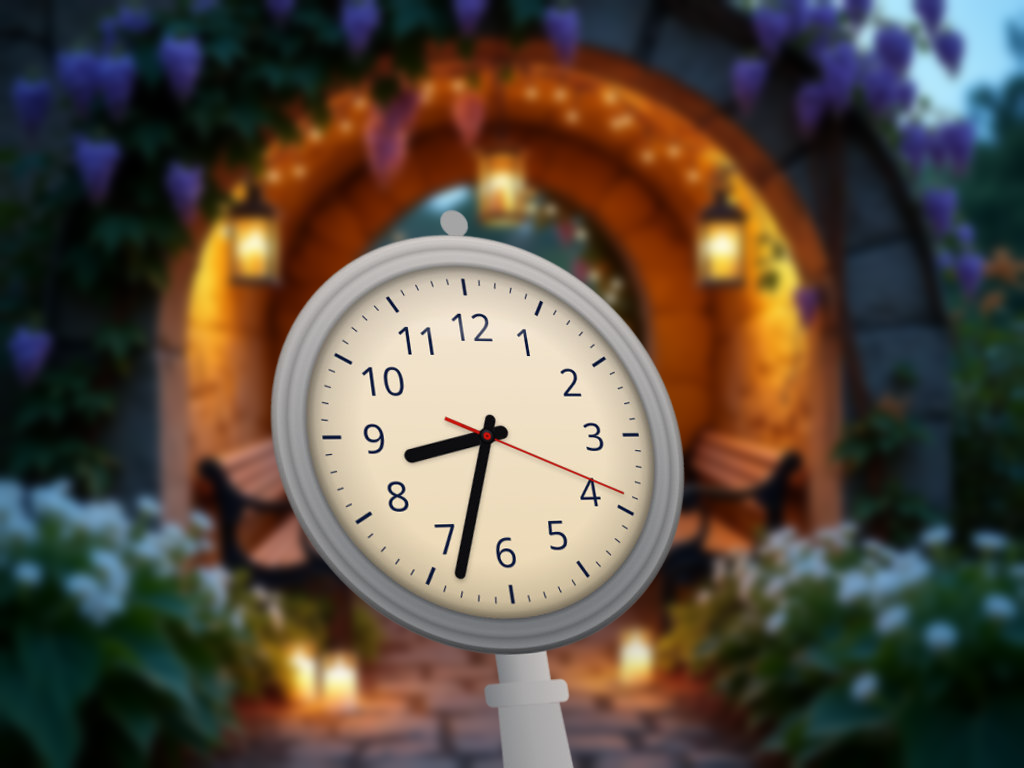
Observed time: 8:33:19
